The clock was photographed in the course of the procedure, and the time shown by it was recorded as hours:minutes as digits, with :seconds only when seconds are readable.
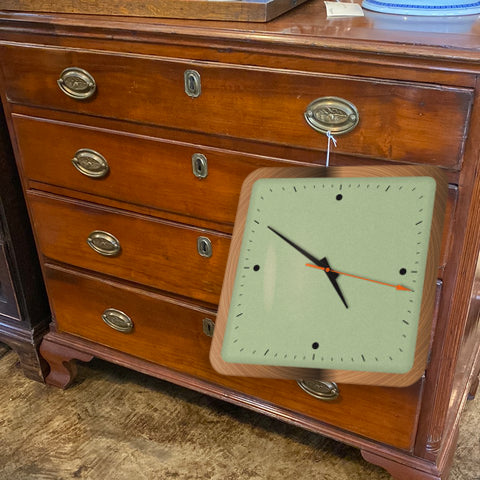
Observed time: 4:50:17
